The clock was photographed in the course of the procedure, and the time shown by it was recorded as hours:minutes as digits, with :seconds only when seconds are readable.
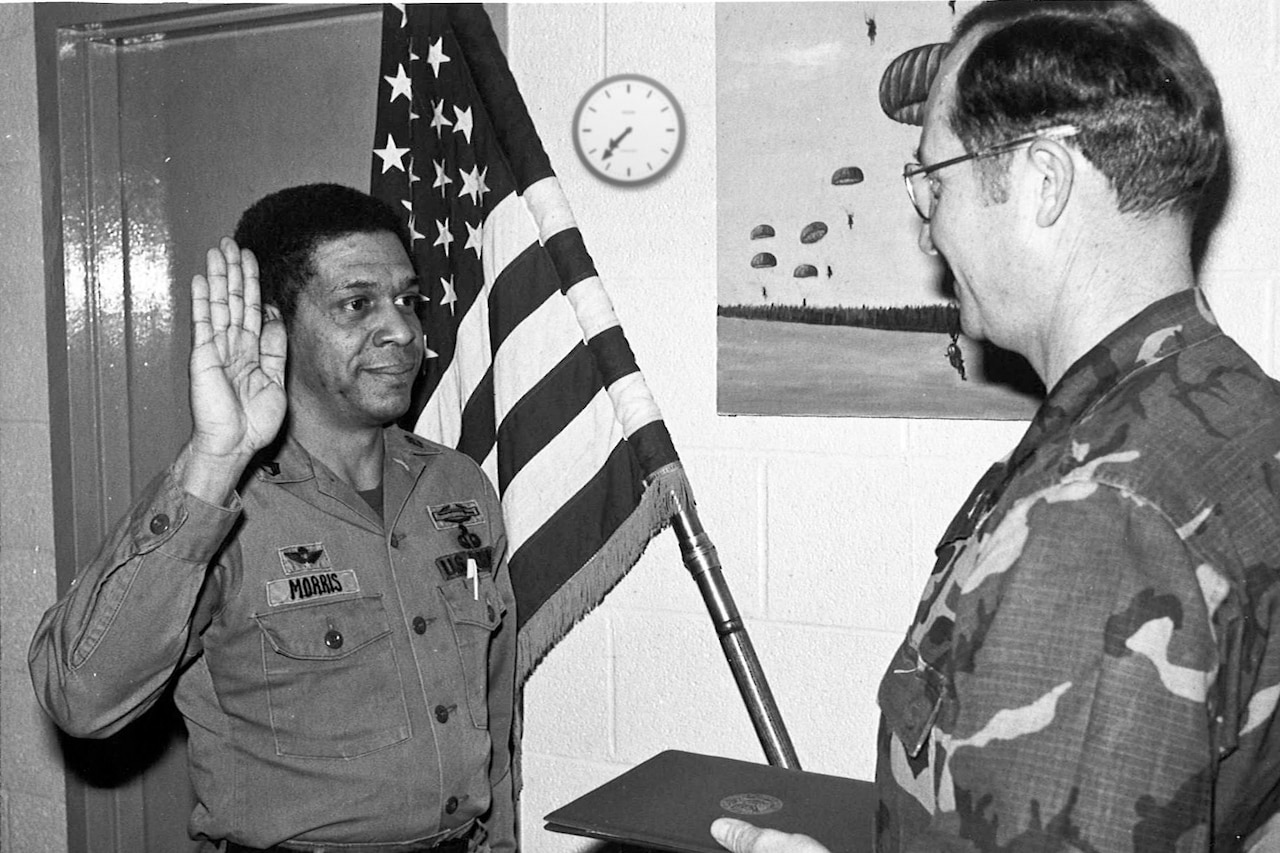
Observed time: 7:37
